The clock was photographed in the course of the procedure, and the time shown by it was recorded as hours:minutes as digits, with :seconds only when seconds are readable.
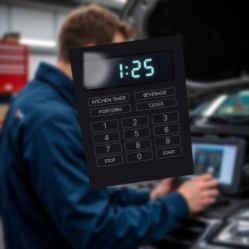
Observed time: 1:25
